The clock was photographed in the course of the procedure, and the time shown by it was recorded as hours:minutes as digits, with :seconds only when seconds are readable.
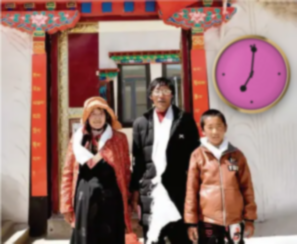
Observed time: 7:01
